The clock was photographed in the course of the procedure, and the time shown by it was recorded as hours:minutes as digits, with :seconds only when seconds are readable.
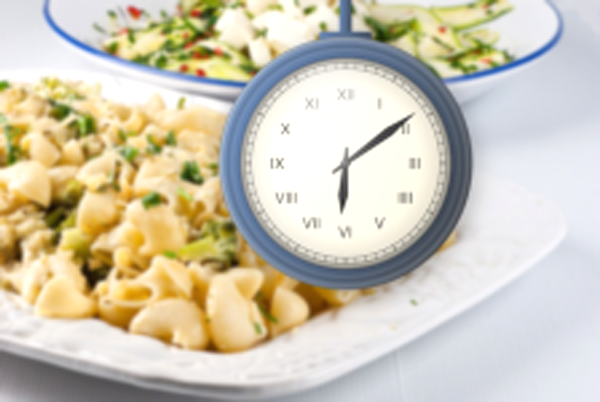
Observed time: 6:09
